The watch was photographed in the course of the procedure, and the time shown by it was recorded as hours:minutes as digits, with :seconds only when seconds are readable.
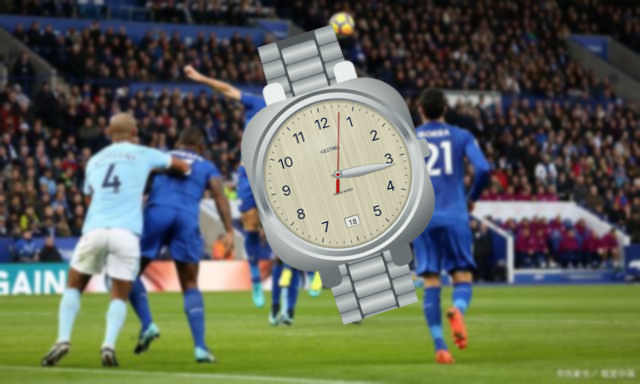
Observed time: 3:16:03
